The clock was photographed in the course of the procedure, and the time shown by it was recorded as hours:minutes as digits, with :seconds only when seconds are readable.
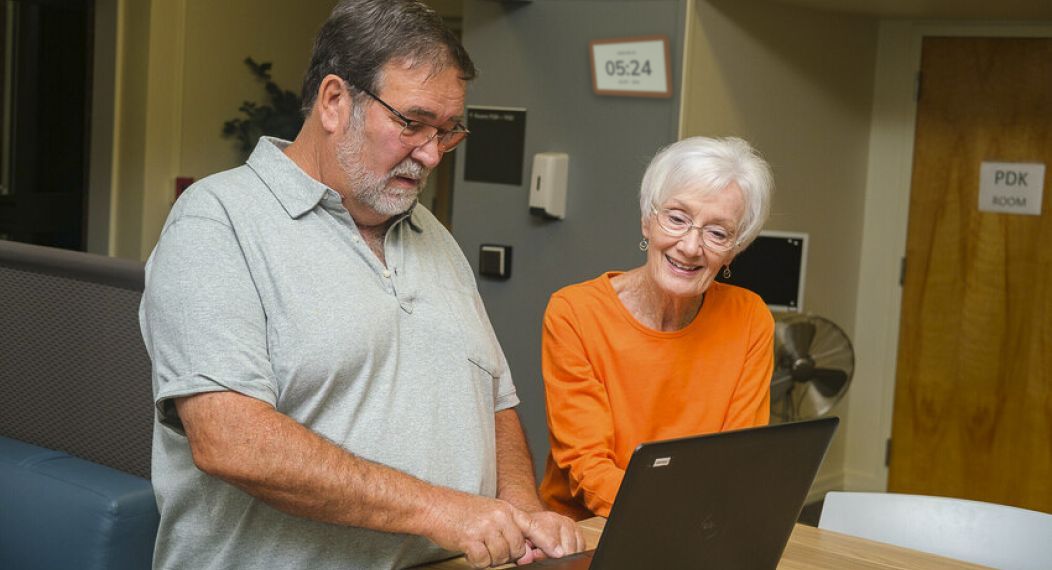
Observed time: 5:24
